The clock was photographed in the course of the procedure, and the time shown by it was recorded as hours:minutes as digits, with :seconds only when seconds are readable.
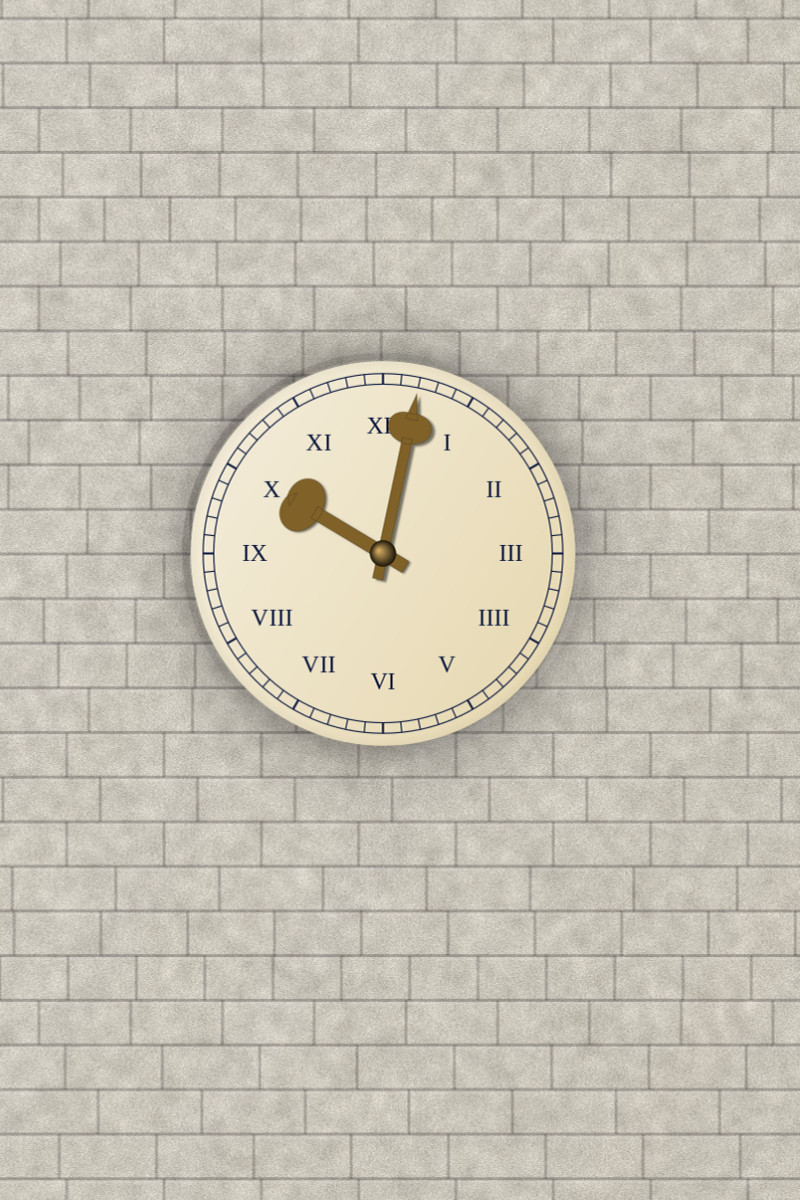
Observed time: 10:02
